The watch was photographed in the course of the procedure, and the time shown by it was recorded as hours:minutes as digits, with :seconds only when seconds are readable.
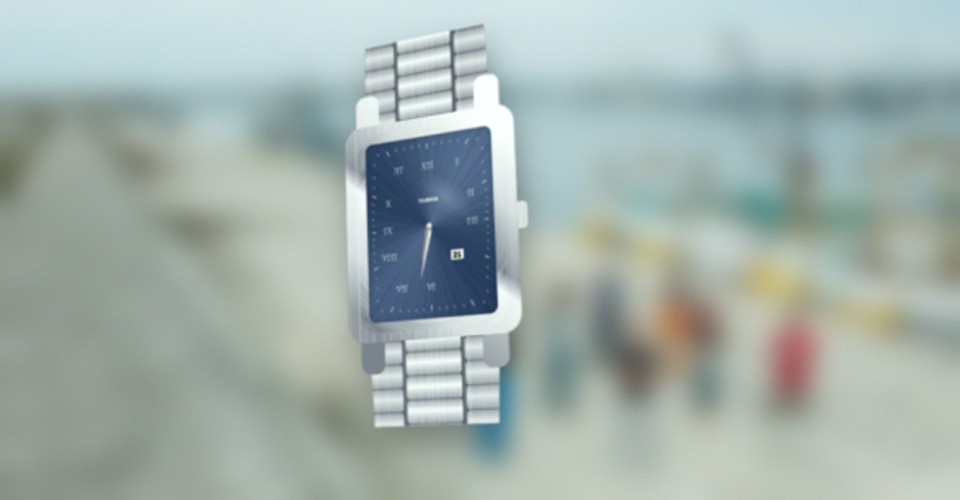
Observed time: 6:32
